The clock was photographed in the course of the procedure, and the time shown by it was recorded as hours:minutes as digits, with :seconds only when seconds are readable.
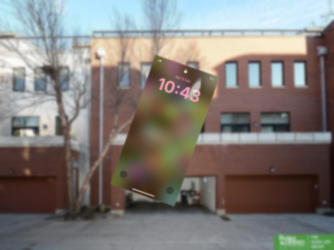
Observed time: 10:43
